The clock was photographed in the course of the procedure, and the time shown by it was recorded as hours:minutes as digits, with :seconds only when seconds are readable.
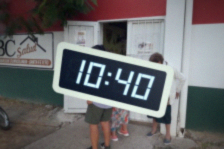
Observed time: 10:40
